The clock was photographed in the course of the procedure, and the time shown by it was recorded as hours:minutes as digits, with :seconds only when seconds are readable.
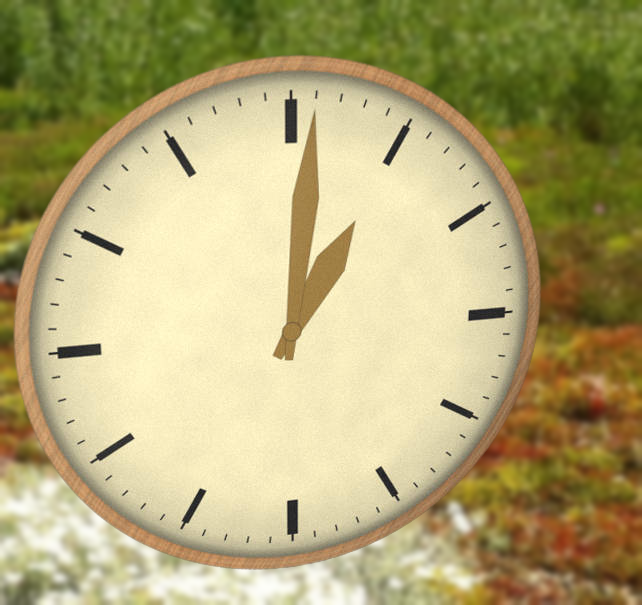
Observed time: 1:01
